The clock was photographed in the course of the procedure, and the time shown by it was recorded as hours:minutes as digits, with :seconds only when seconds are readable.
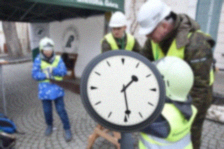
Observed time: 1:29
